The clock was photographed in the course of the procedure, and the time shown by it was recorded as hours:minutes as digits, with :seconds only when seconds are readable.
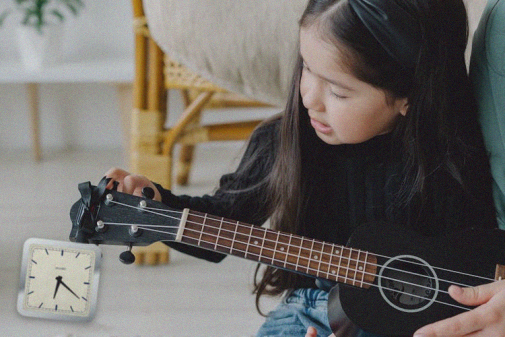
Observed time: 6:21
